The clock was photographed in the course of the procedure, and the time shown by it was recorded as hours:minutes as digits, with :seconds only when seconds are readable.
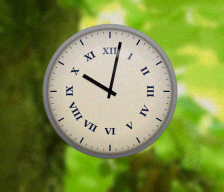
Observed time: 10:02
